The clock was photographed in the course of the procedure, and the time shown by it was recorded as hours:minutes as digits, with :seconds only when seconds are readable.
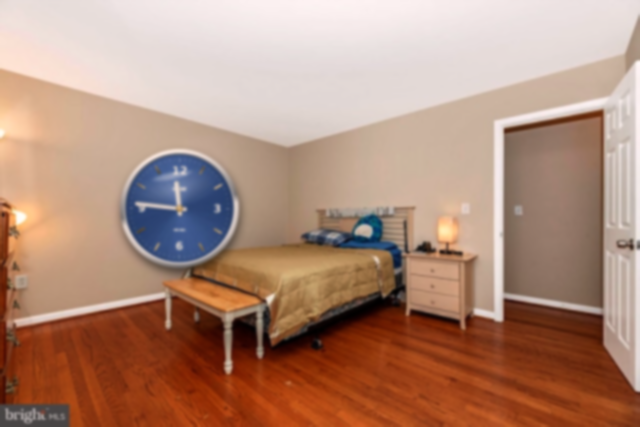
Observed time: 11:46
